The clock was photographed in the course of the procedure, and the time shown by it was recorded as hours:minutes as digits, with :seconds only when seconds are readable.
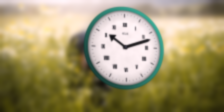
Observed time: 10:12
